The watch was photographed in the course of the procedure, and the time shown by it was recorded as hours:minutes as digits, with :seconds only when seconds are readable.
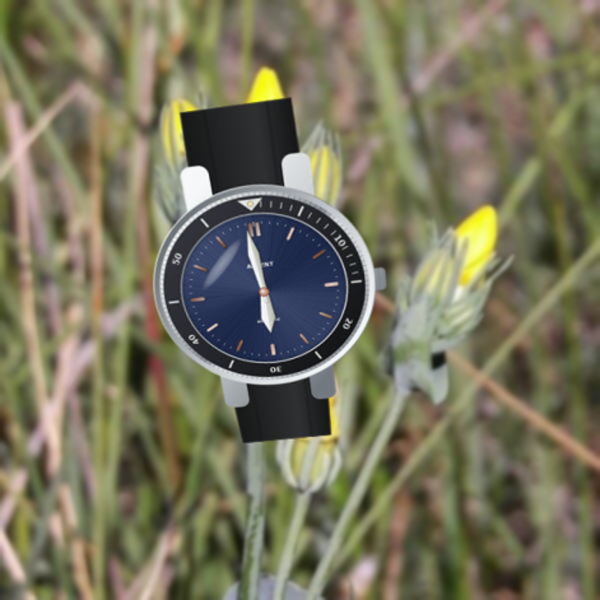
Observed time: 5:59
